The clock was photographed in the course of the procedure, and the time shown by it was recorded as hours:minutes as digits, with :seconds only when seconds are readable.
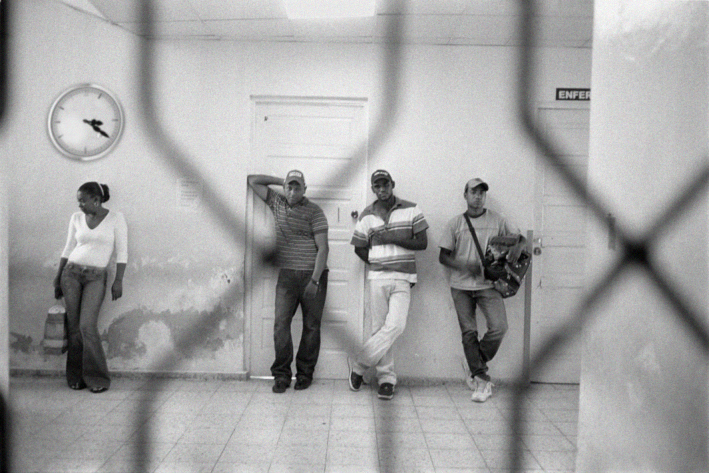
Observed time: 3:21
